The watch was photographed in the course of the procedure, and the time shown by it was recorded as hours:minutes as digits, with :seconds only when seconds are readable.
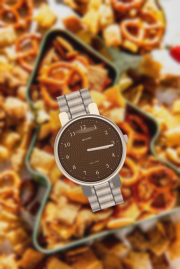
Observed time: 3:16
